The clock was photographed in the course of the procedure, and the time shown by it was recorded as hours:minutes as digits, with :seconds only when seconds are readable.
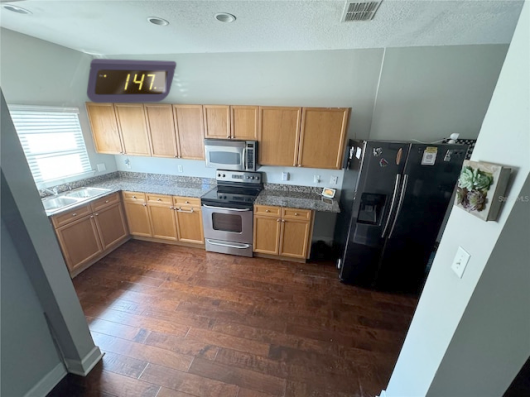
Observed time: 1:47
